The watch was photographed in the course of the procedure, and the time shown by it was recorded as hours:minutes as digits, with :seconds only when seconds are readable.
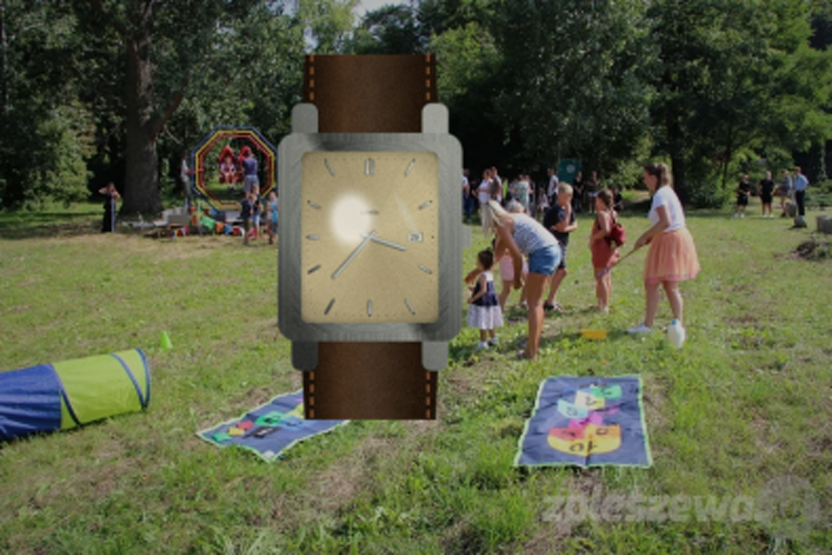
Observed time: 3:37
